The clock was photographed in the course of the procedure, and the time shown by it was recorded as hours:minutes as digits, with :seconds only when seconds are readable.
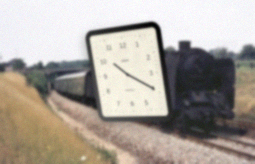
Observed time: 10:20
